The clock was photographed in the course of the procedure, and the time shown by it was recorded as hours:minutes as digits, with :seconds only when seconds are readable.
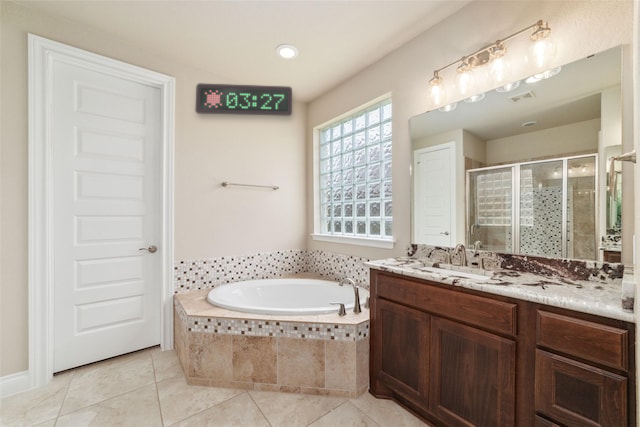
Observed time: 3:27
